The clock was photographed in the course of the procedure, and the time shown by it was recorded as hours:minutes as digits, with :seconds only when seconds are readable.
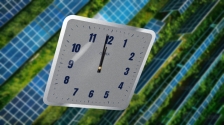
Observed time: 11:59
